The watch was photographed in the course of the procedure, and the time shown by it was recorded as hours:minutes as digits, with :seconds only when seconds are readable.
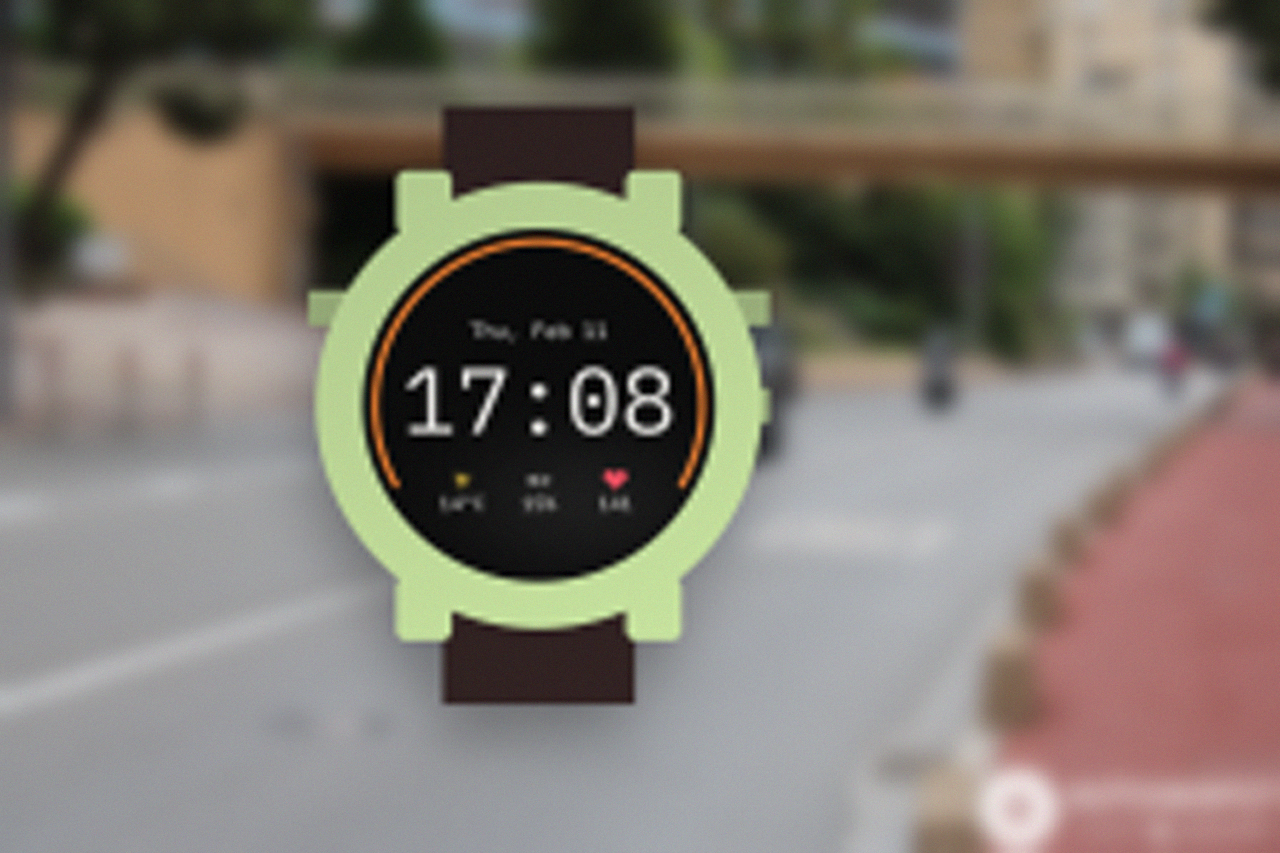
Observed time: 17:08
